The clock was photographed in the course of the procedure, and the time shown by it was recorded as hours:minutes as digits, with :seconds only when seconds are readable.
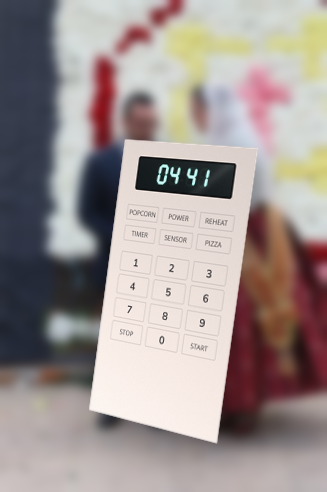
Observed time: 4:41
